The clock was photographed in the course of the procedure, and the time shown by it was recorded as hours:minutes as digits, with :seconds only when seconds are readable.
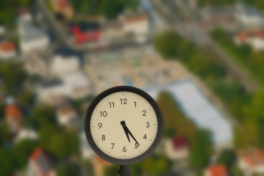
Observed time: 5:24
